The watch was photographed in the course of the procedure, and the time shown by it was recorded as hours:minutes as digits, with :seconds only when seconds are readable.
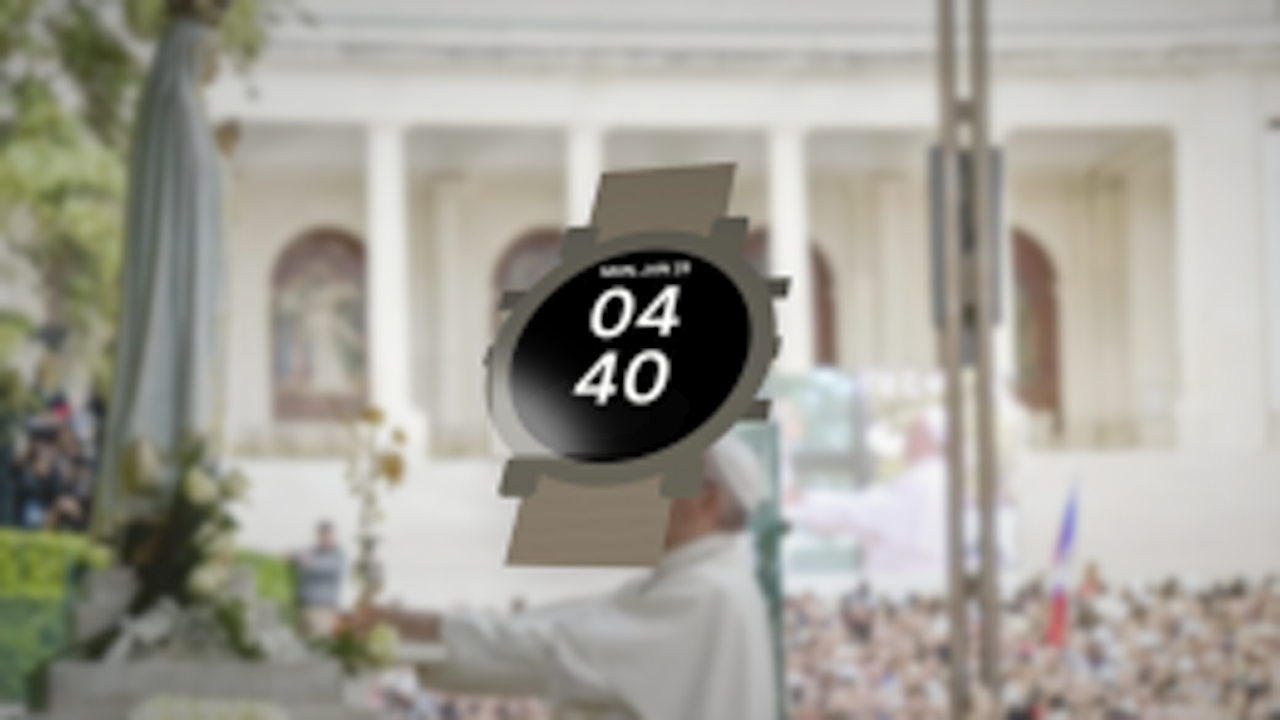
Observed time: 4:40
